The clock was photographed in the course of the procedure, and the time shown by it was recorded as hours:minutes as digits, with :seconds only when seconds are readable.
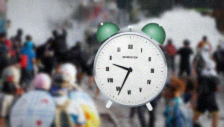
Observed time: 9:34
